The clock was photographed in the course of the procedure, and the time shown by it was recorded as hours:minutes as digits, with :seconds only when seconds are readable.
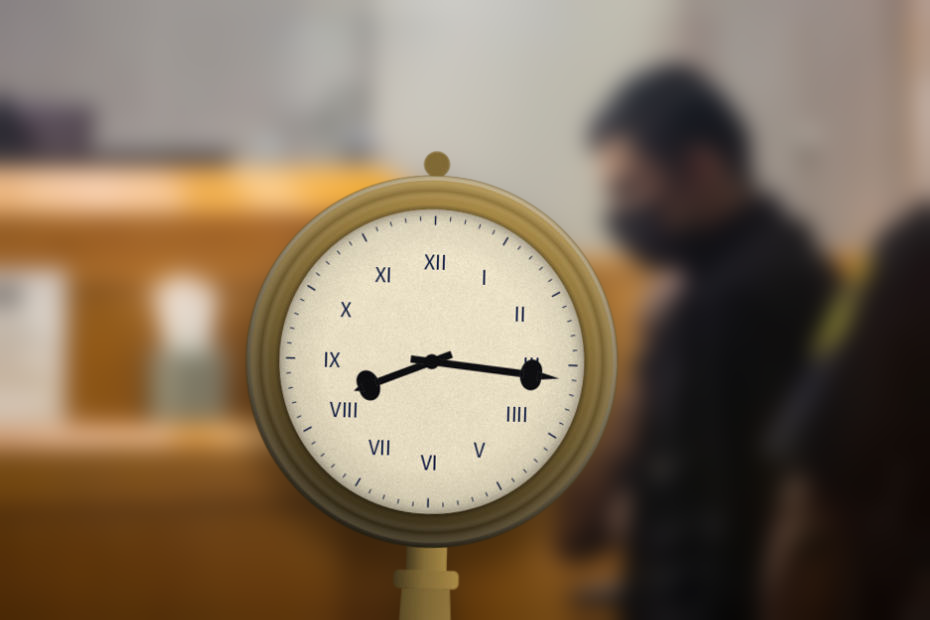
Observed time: 8:16
